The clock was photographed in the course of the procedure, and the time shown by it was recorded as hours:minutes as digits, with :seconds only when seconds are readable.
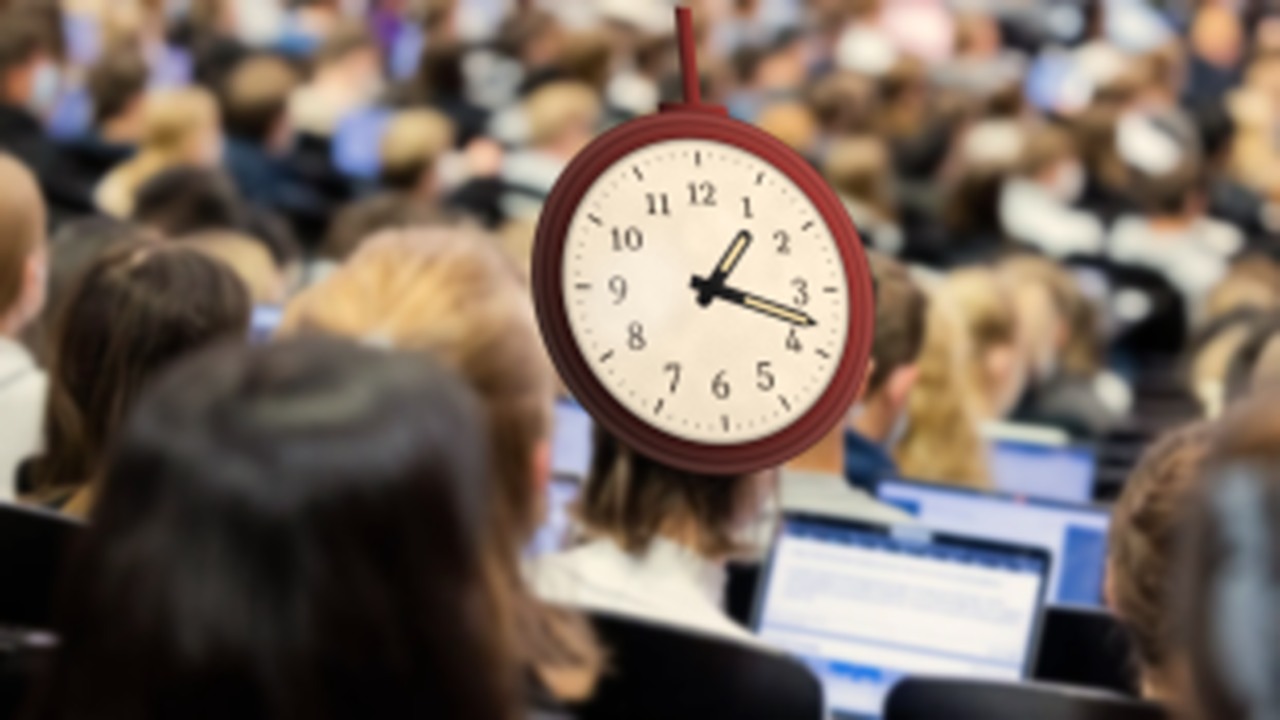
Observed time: 1:18
